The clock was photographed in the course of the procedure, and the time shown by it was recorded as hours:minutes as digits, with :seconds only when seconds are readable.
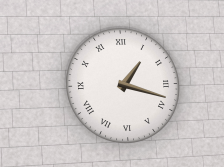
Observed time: 1:18
